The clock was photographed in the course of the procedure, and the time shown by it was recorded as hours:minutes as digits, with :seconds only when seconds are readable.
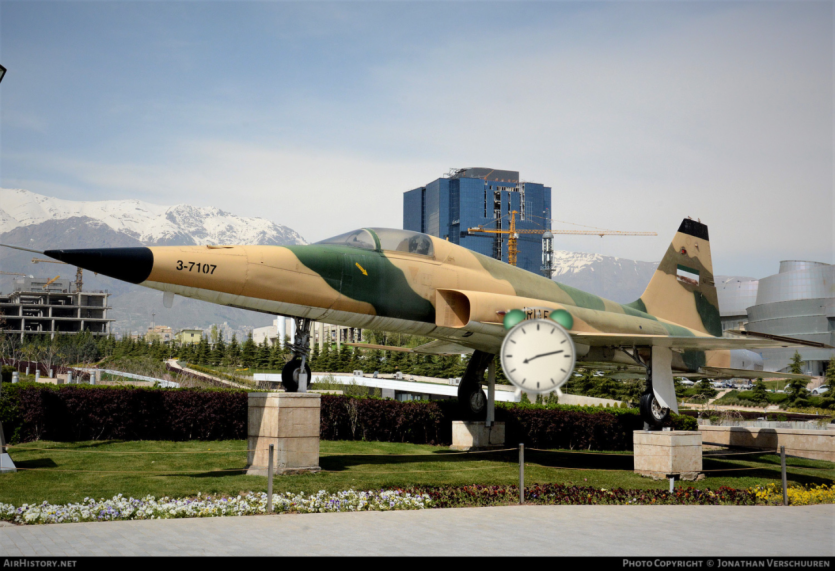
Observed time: 8:13
